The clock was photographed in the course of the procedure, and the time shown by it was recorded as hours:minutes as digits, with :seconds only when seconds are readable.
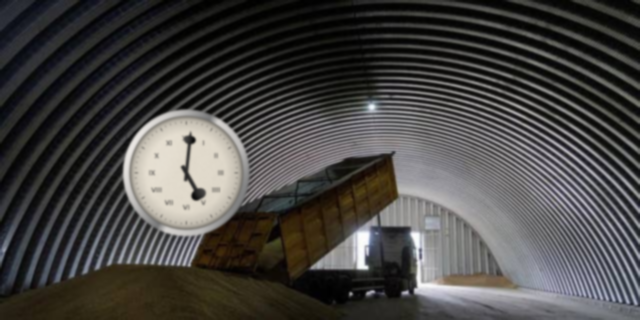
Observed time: 5:01
